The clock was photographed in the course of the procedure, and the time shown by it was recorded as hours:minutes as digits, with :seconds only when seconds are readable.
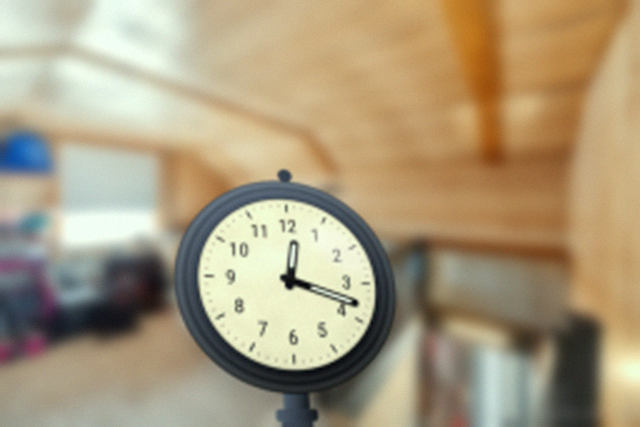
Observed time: 12:18
